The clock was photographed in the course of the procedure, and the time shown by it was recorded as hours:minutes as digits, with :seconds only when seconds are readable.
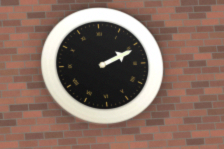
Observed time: 2:11
